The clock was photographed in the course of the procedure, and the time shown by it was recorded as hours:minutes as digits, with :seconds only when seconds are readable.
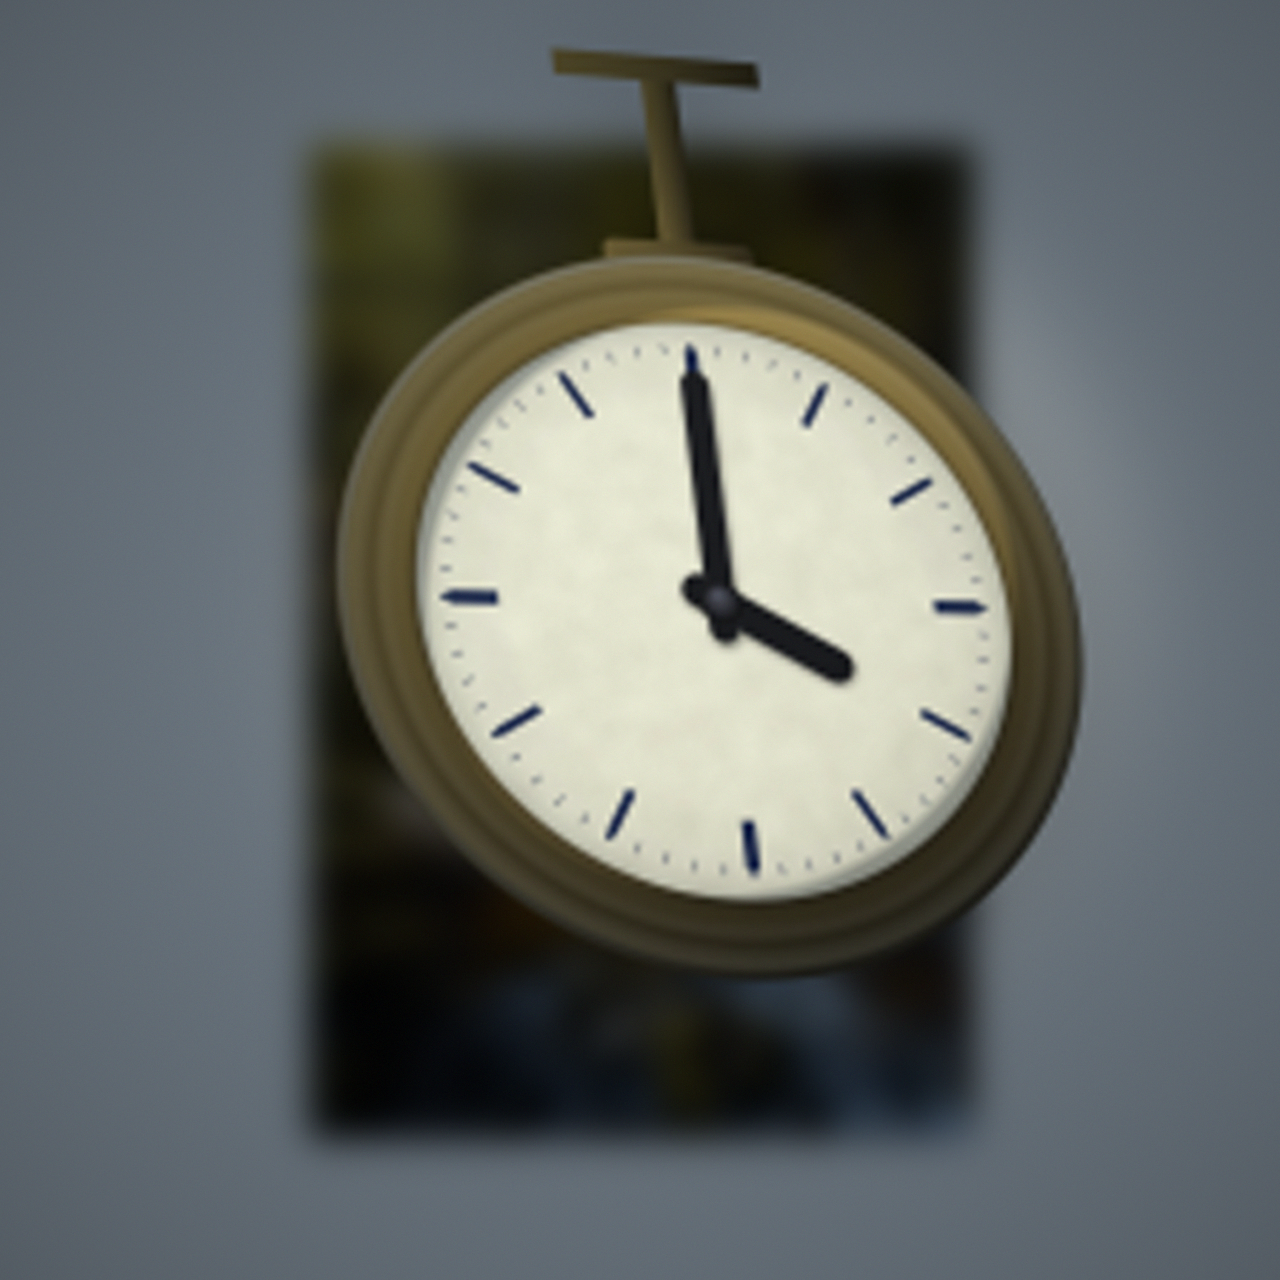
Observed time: 4:00
